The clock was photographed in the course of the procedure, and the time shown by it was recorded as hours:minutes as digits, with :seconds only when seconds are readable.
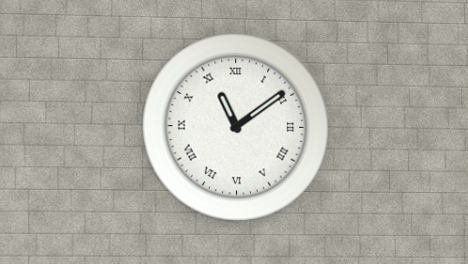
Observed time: 11:09
